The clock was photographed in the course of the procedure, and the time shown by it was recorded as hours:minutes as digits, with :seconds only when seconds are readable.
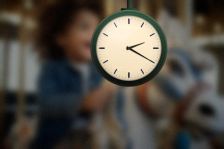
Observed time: 2:20
